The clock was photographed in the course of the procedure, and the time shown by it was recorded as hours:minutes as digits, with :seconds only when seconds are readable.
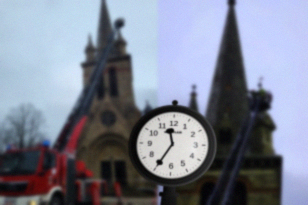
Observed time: 11:35
